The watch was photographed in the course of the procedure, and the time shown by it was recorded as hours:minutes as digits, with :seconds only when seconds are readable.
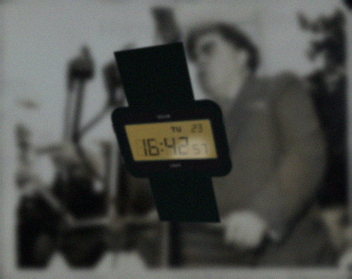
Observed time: 16:42
